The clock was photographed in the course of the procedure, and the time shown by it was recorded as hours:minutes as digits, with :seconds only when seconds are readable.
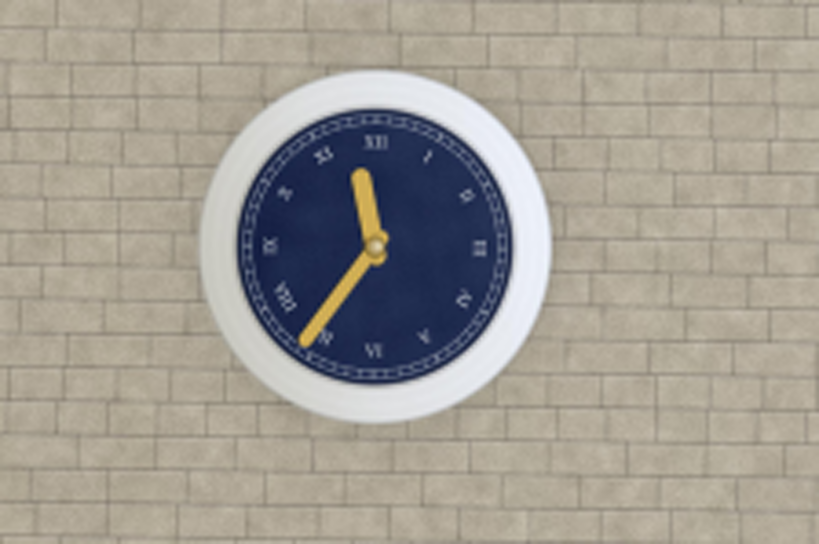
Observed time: 11:36
